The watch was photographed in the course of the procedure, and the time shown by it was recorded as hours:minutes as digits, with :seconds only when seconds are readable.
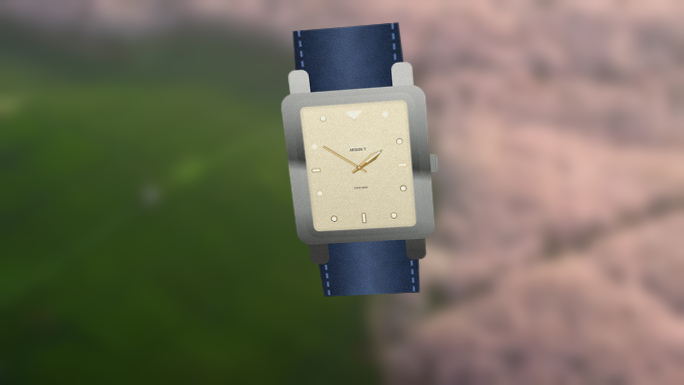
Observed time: 1:51
